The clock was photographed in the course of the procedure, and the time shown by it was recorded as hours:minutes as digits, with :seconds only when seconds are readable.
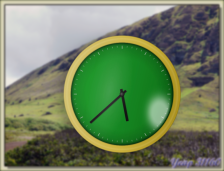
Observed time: 5:38
